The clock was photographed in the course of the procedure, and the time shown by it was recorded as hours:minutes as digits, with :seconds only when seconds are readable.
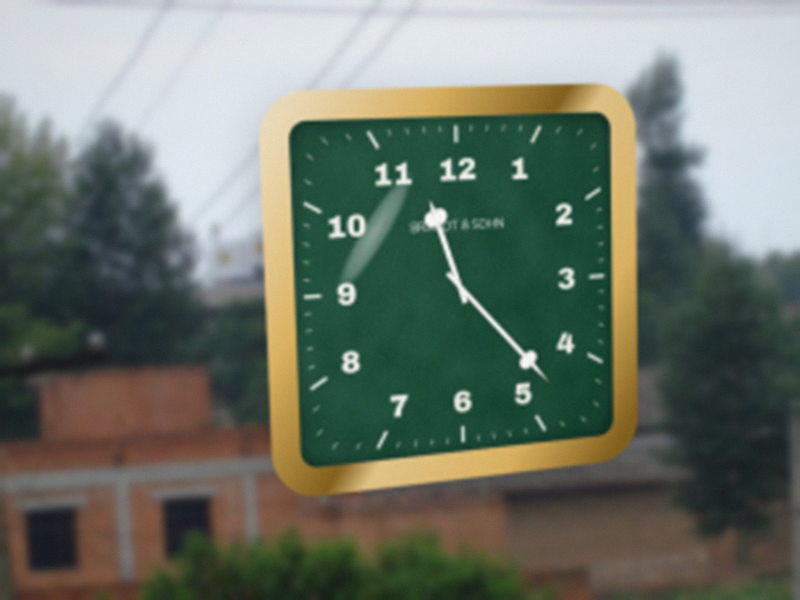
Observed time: 11:23
